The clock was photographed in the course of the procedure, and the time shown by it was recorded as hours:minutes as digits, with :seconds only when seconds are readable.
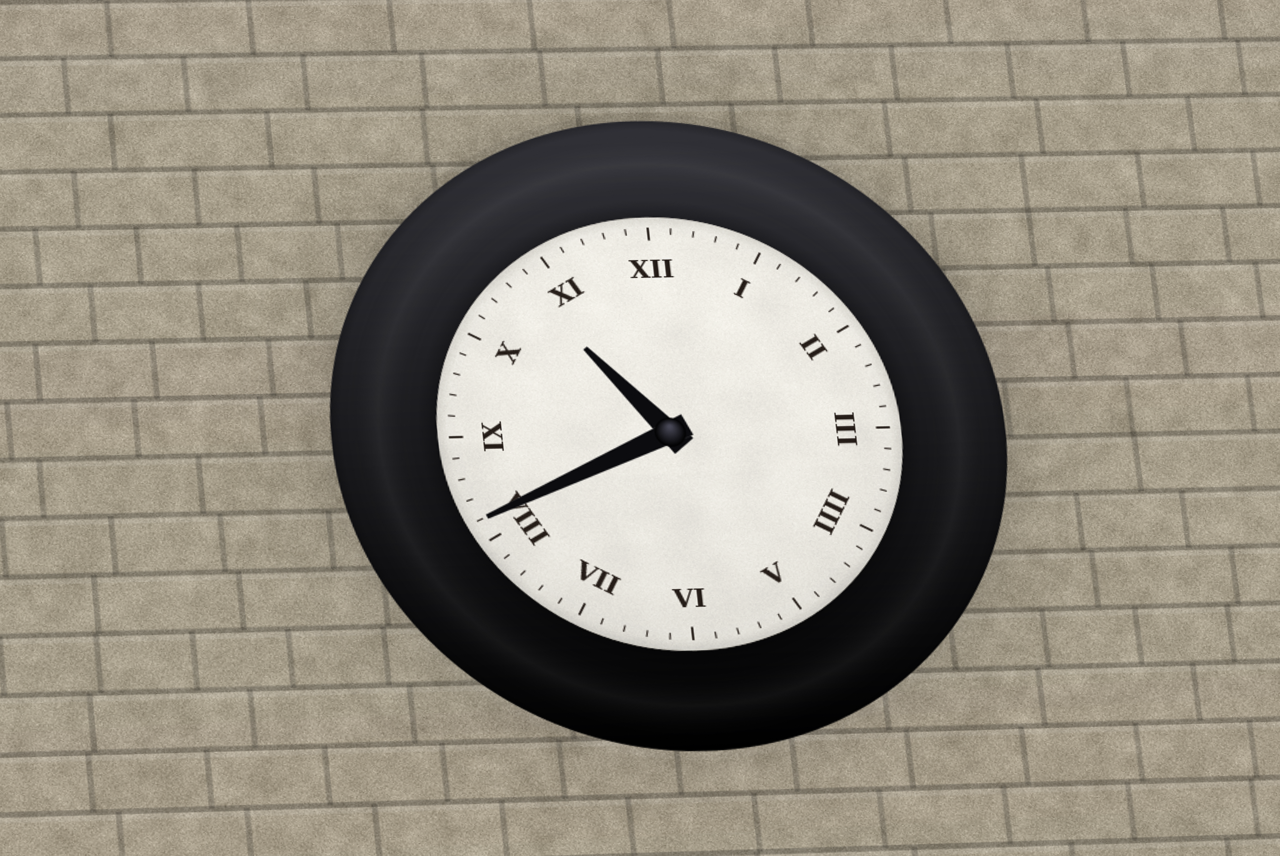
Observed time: 10:41
